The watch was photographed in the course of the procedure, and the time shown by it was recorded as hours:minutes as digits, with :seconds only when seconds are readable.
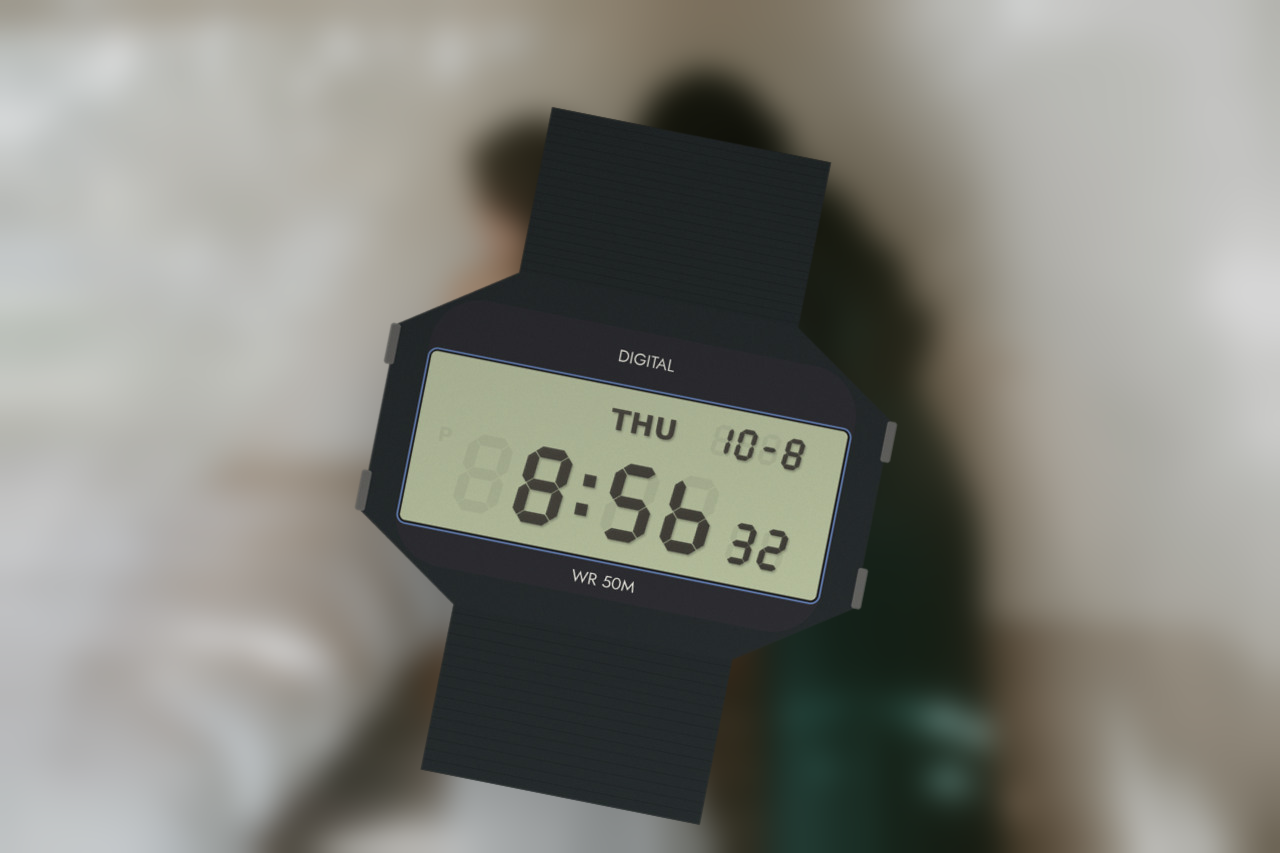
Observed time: 8:56:32
